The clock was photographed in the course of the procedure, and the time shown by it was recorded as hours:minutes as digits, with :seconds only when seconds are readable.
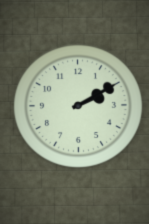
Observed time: 2:10
